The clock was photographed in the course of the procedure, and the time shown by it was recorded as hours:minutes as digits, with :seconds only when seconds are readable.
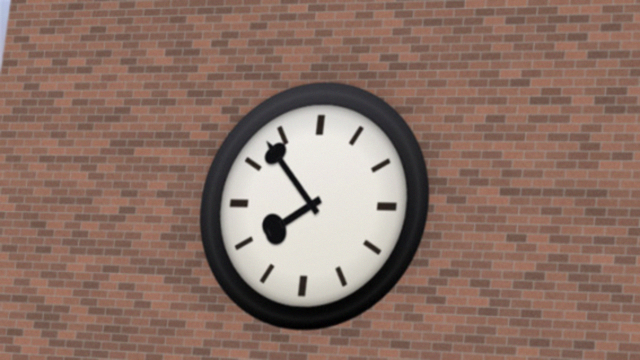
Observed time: 7:53
